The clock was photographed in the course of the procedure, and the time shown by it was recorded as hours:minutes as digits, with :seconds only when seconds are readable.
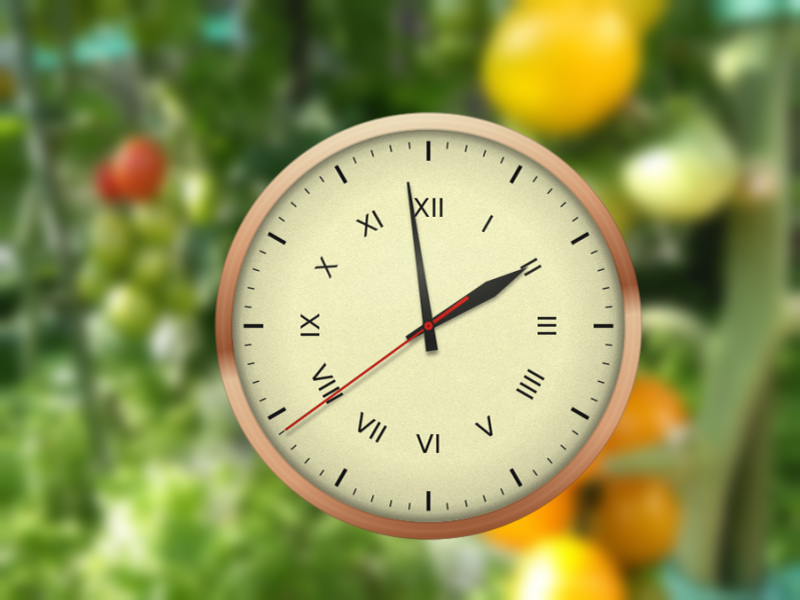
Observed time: 1:58:39
